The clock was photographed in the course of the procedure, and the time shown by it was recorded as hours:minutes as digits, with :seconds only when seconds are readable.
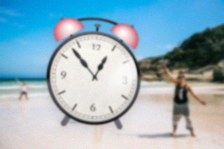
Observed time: 12:53
